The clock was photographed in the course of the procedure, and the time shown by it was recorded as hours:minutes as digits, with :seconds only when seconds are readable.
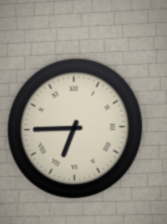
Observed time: 6:45
